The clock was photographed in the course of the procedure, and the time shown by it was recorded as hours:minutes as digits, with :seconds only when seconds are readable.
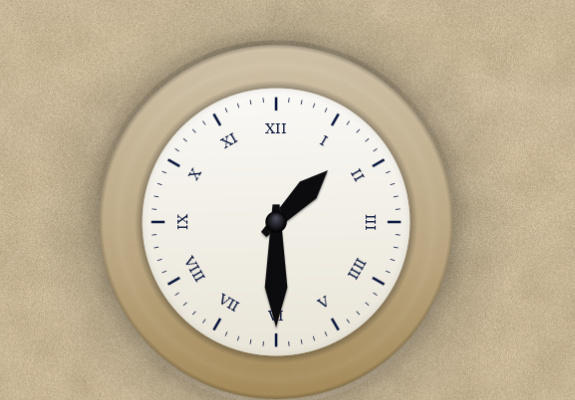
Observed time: 1:30
